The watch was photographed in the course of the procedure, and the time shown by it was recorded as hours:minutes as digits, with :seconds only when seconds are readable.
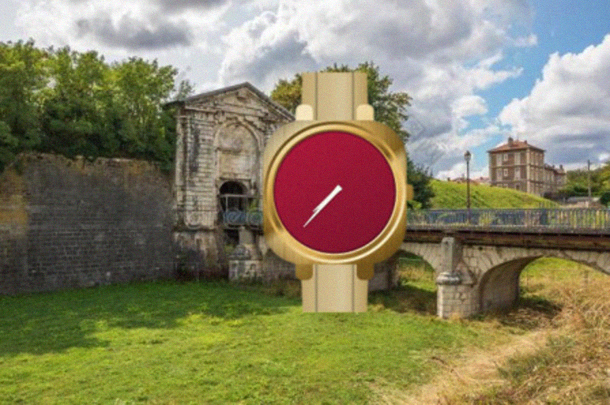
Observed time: 7:37
